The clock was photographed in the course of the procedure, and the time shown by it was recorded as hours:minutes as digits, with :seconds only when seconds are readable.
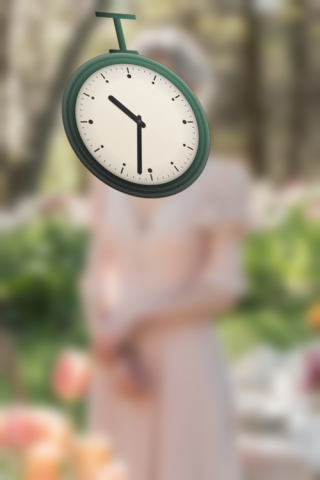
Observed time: 10:32
